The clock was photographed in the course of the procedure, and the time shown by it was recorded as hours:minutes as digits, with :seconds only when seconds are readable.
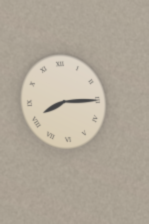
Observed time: 8:15
